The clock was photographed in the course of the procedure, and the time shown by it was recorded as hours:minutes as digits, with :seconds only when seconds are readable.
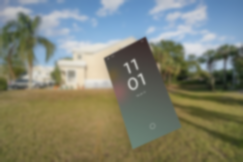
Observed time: 11:01
